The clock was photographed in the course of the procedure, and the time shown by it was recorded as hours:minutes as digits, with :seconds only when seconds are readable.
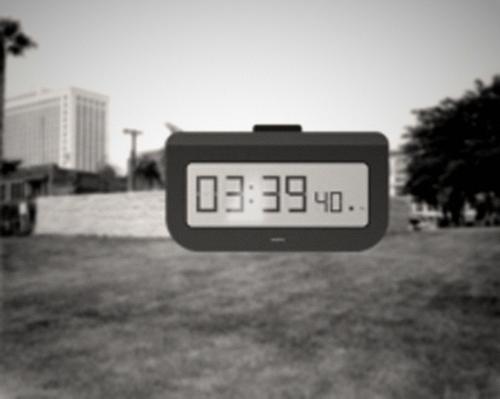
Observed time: 3:39:40
